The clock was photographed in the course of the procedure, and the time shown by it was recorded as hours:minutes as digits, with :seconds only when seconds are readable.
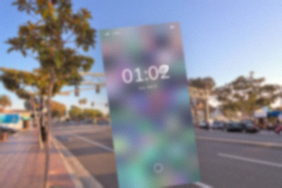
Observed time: 1:02
